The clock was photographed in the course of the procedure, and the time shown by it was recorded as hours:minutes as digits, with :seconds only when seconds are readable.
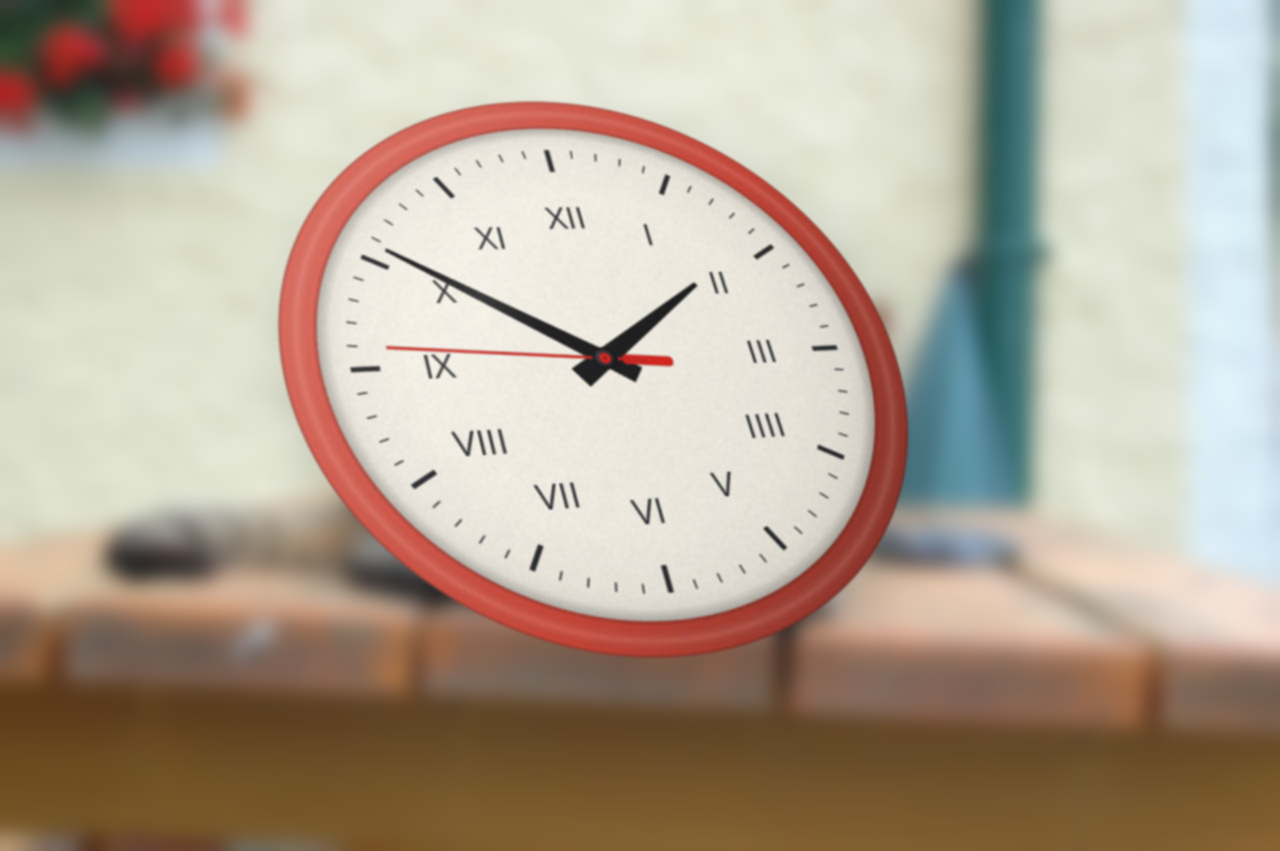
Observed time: 1:50:46
